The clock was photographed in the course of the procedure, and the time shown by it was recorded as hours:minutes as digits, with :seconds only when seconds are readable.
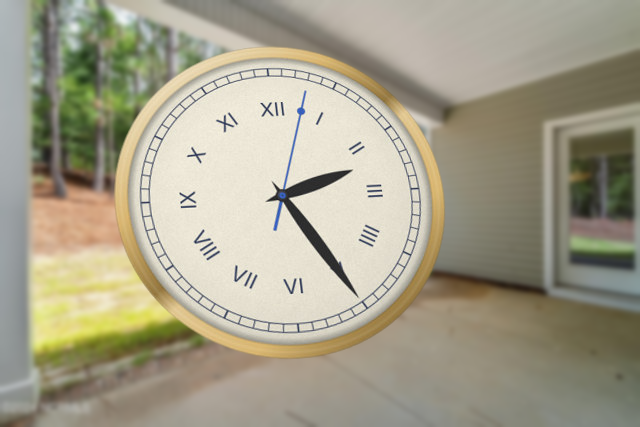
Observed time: 2:25:03
